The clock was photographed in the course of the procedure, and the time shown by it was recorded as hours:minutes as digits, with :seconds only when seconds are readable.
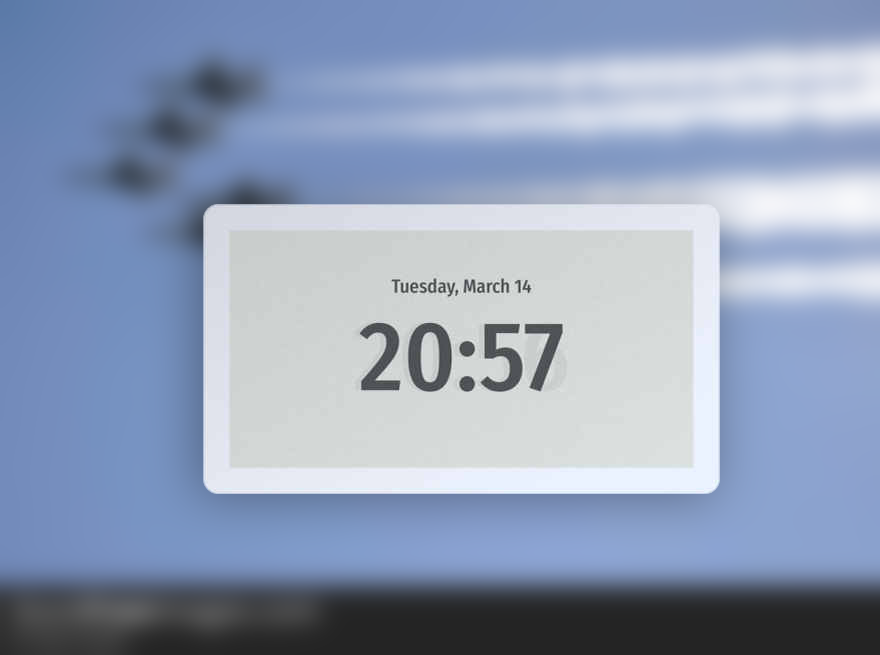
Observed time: 20:57
